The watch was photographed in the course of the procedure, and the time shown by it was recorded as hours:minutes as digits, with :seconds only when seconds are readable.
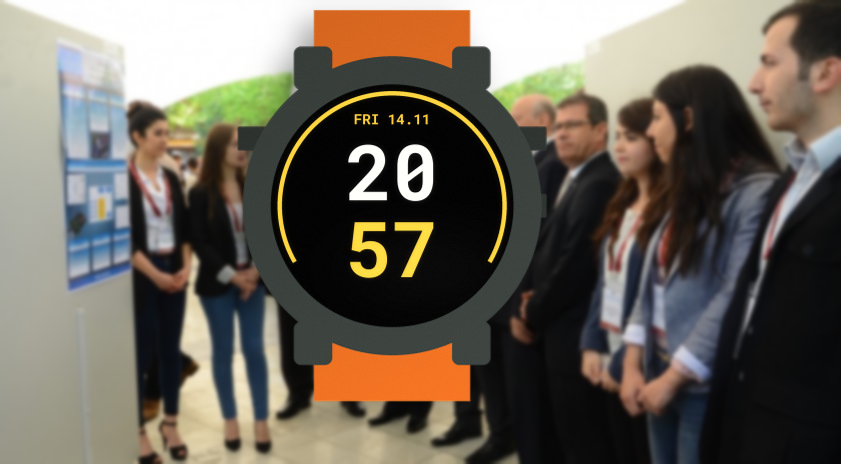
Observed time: 20:57
